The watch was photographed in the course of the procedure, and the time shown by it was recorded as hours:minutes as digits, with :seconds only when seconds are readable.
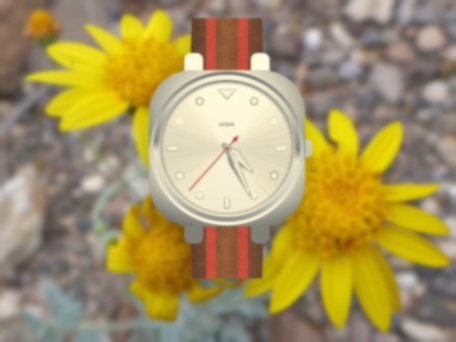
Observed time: 4:25:37
